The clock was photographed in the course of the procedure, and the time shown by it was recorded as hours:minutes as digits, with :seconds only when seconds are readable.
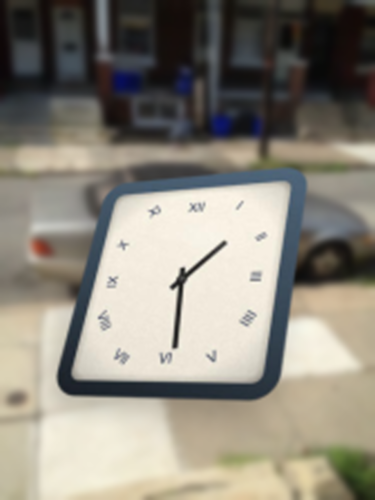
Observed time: 1:29
